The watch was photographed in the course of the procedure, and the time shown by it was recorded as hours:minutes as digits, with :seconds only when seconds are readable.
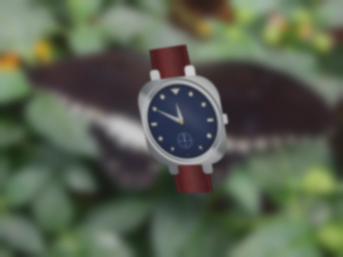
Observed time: 11:50
